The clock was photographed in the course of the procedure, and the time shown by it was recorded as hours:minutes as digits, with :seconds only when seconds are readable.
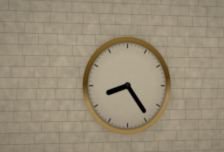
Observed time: 8:24
